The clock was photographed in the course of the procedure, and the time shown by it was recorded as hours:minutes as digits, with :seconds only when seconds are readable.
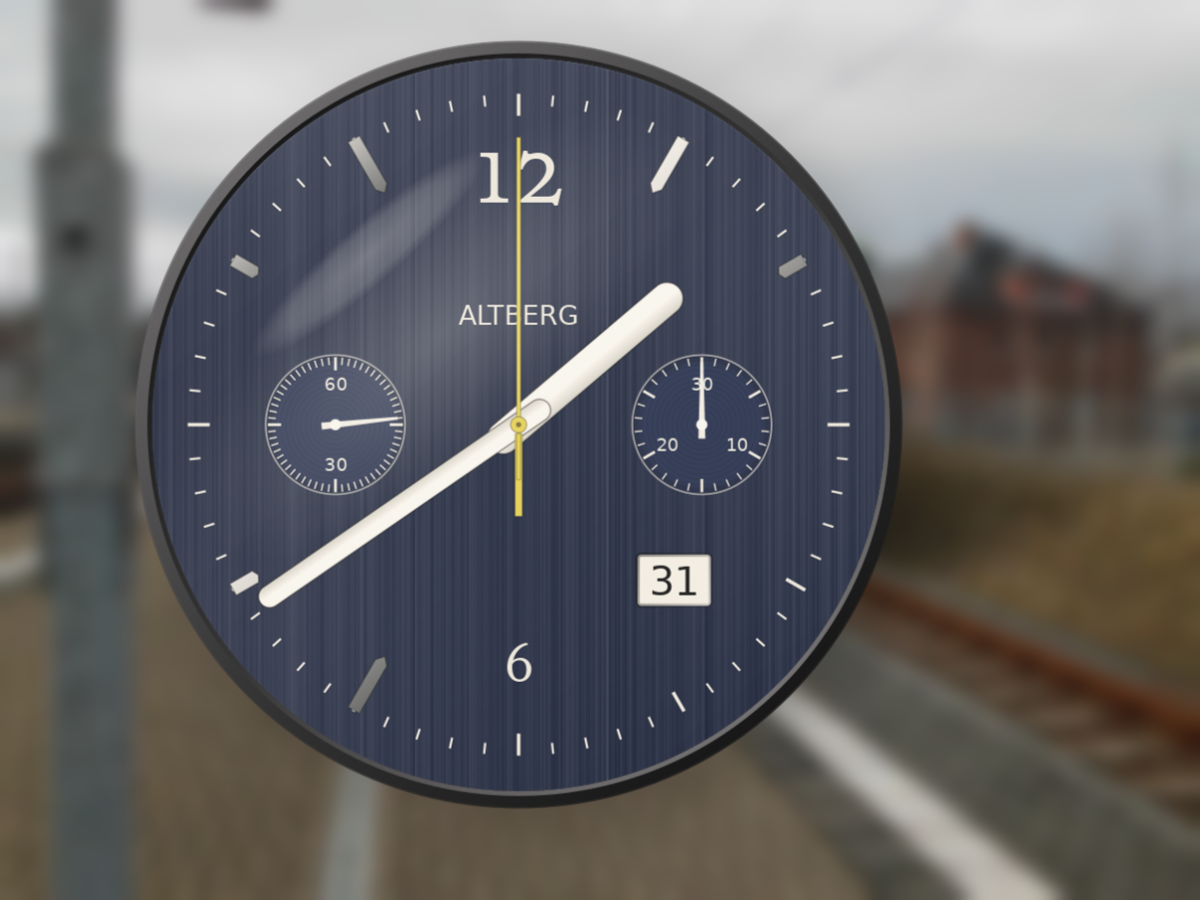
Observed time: 1:39:14
